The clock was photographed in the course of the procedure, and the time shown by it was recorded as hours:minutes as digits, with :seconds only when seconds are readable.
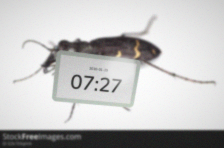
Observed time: 7:27
